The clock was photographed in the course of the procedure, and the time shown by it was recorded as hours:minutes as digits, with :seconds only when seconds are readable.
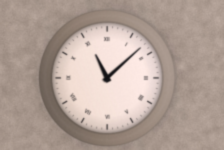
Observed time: 11:08
